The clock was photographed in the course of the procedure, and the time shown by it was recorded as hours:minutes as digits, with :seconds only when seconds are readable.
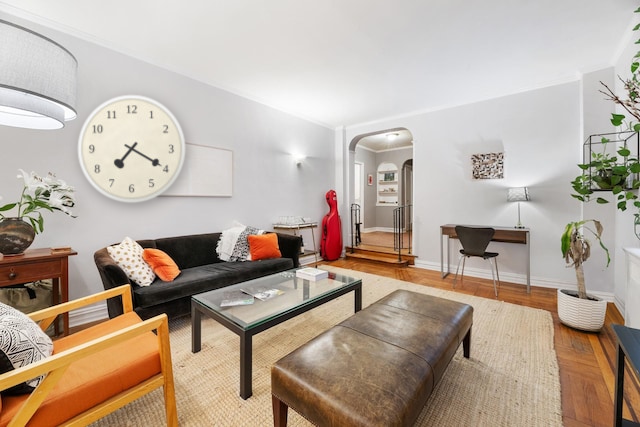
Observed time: 7:20
